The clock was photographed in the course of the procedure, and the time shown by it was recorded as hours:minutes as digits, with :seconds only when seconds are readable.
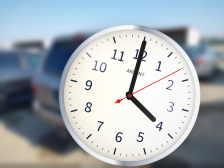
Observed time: 4:00:08
